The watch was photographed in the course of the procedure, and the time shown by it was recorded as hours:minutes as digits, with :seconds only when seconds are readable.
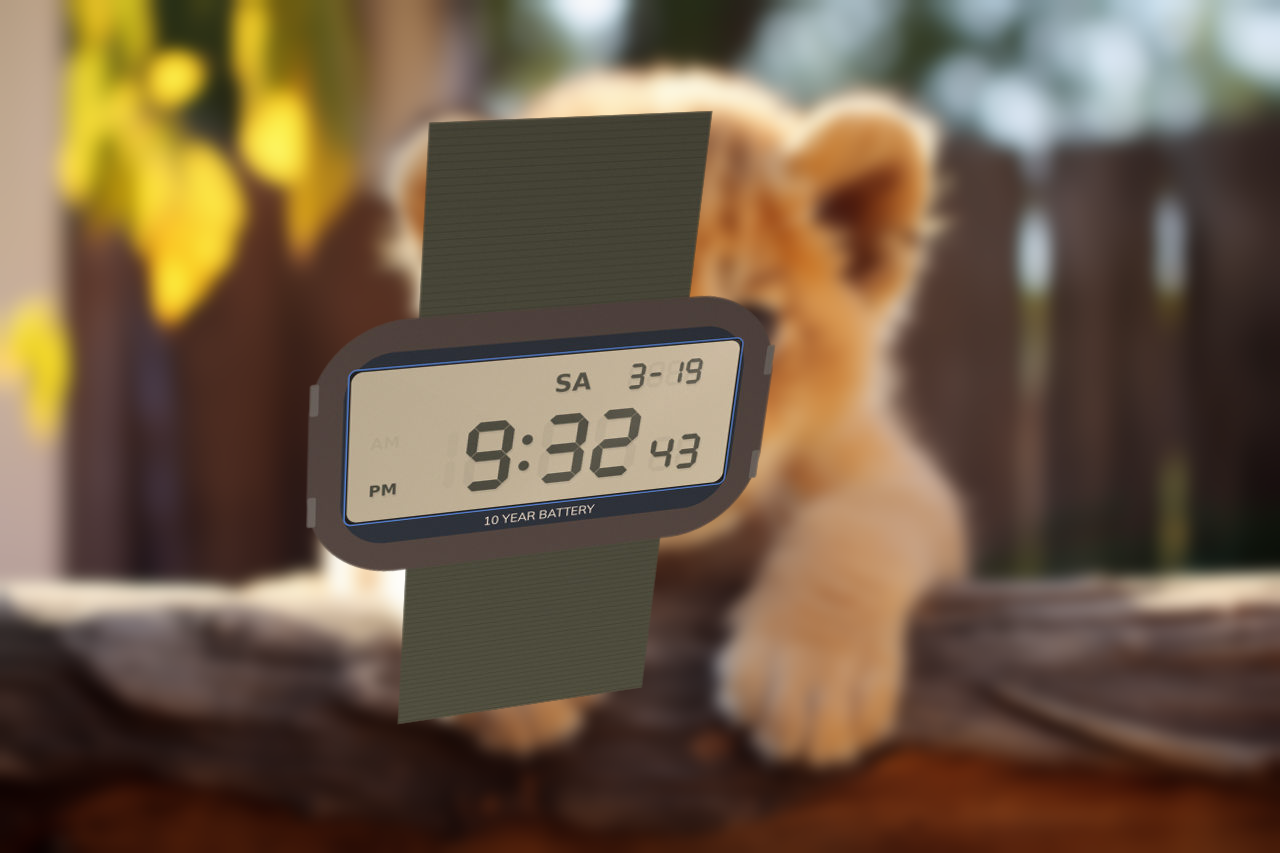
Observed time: 9:32:43
